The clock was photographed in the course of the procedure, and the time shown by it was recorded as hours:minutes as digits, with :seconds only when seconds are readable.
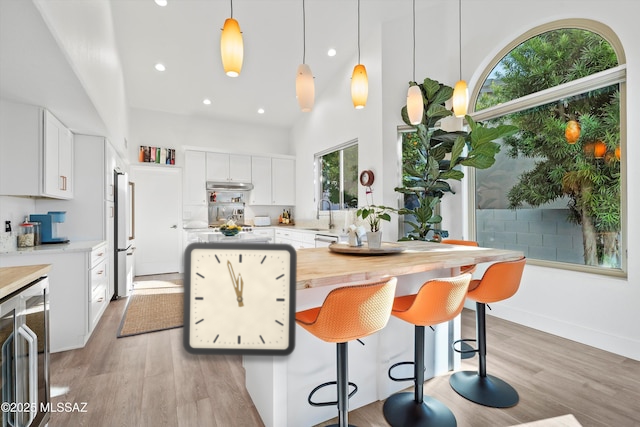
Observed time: 11:57
